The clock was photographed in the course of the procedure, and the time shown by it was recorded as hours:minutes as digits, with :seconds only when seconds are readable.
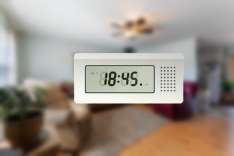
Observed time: 18:45
